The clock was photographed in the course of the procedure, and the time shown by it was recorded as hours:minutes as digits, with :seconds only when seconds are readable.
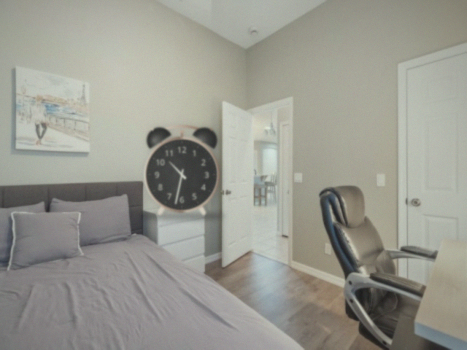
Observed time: 10:32
